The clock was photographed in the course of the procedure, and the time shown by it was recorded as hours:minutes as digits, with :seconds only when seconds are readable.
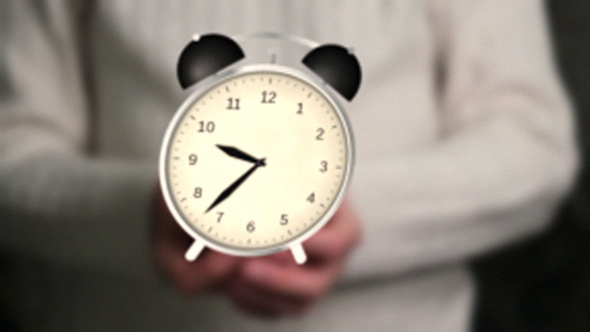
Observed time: 9:37
